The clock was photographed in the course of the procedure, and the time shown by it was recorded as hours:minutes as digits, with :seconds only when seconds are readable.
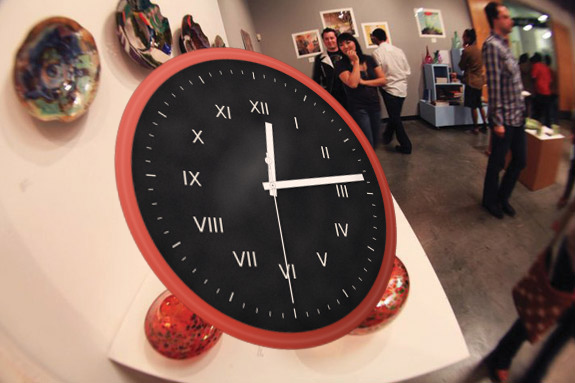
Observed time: 12:13:30
